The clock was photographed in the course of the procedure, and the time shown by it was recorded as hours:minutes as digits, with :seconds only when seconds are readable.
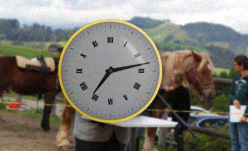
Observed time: 7:13
